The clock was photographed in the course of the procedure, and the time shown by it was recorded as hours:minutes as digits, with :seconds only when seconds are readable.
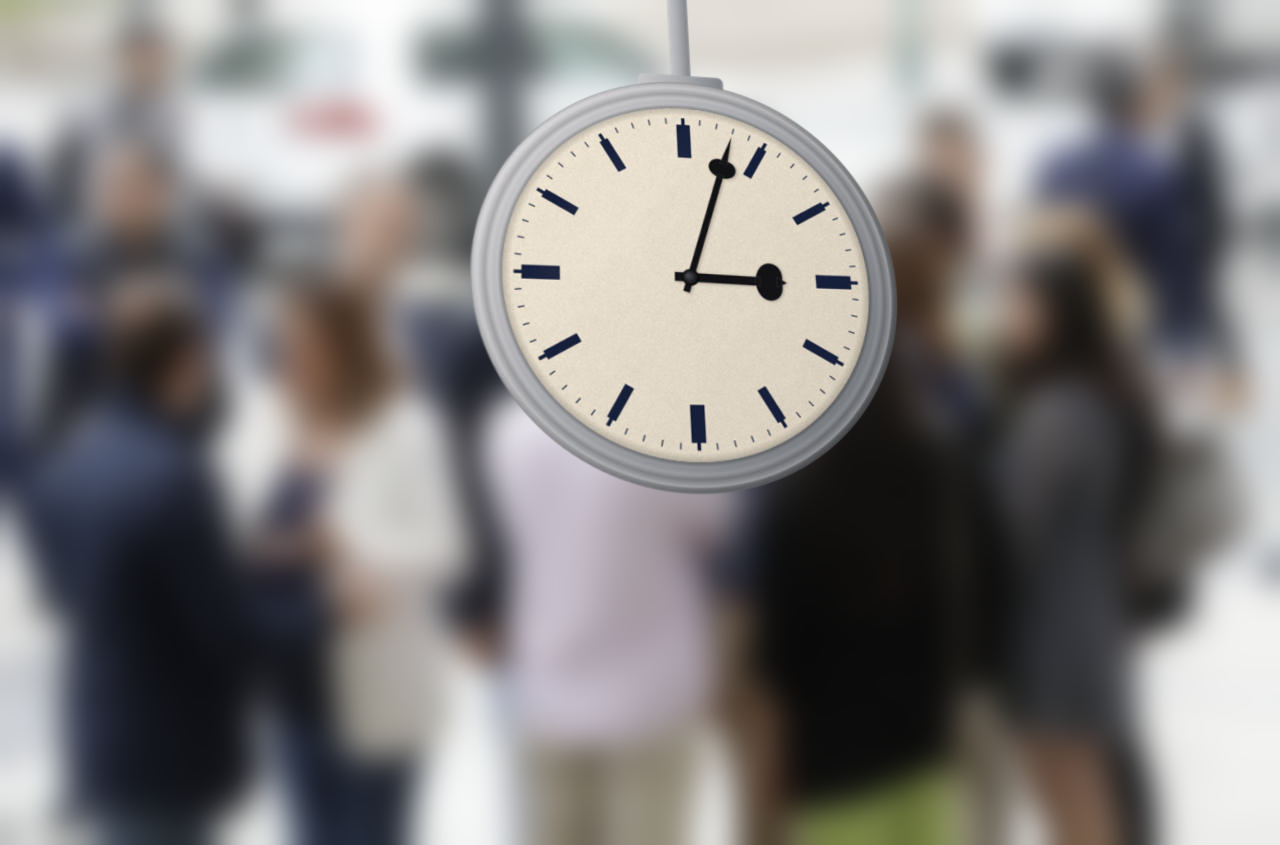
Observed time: 3:03
